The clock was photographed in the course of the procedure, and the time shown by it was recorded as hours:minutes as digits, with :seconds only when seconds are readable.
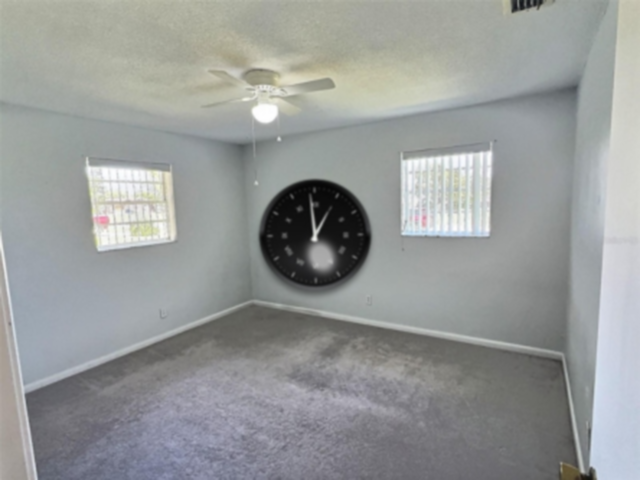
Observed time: 12:59
